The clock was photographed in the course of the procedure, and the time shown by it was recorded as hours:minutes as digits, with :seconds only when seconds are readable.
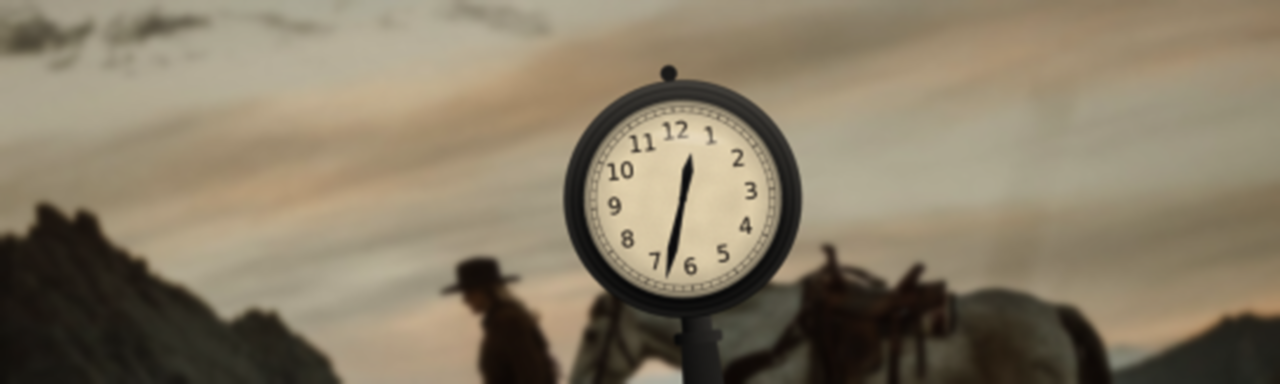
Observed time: 12:33
